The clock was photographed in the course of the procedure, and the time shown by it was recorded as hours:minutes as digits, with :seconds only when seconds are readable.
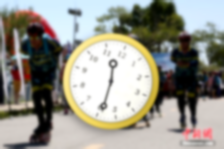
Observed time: 11:29
